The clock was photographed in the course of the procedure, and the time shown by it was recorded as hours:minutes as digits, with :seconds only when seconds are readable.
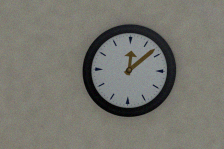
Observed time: 12:08
